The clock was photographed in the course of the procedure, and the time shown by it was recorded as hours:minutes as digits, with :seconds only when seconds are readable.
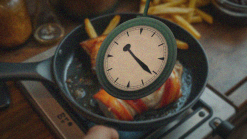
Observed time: 10:21
